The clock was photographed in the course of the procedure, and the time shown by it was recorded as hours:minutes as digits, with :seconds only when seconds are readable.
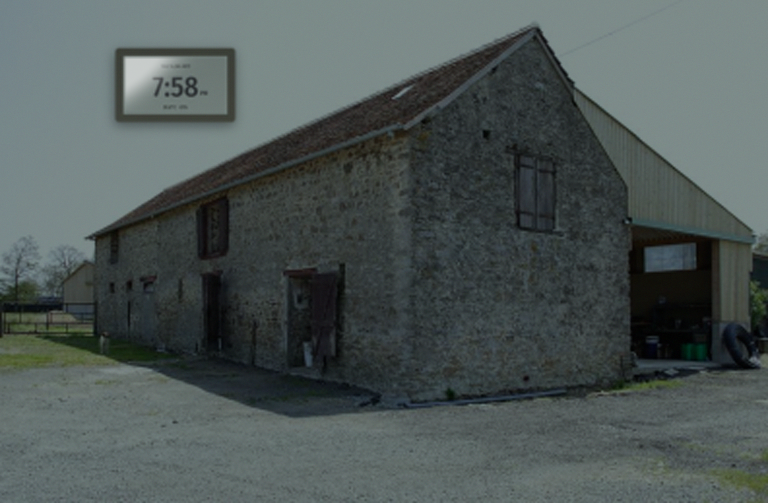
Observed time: 7:58
